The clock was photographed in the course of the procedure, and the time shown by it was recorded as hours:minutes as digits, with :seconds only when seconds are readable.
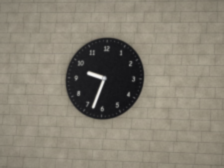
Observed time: 9:33
